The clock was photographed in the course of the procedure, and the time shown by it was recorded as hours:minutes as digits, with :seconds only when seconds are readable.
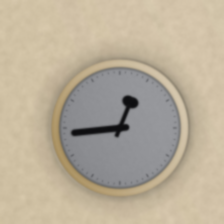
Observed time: 12:44
